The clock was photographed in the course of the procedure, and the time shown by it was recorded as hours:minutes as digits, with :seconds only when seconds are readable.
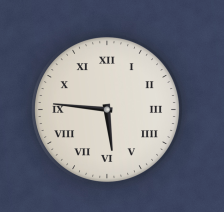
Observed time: 5:46
